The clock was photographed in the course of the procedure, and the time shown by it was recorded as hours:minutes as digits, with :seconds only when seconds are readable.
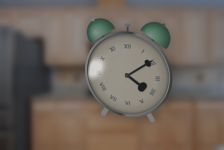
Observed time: 4:09
